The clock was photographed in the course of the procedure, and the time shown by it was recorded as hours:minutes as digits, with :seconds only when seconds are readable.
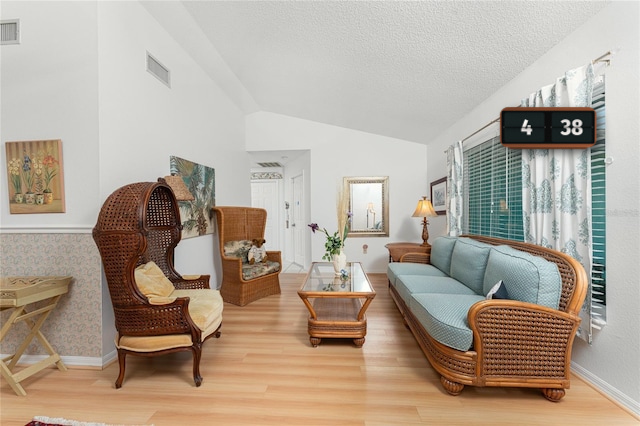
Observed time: 4:38
